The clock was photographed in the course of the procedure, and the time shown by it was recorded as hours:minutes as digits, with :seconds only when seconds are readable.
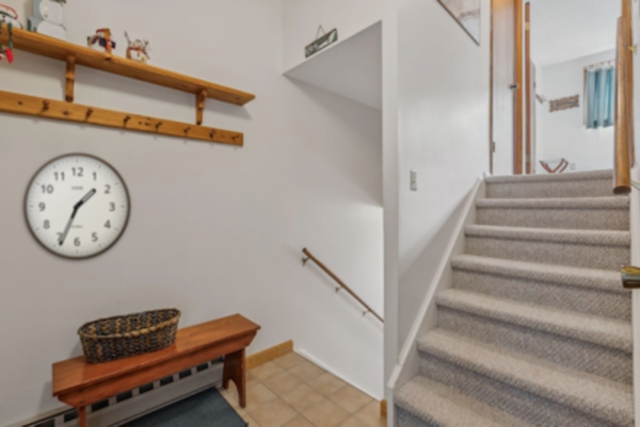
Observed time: 1:34
